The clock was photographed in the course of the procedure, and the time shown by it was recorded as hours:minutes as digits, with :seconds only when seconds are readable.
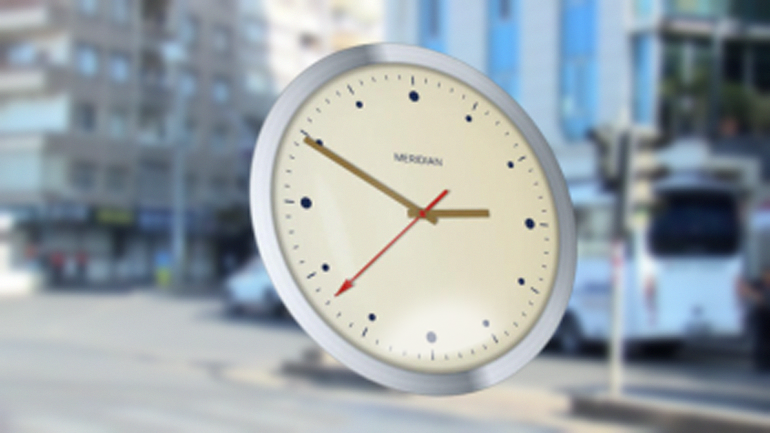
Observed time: 2:49:38
